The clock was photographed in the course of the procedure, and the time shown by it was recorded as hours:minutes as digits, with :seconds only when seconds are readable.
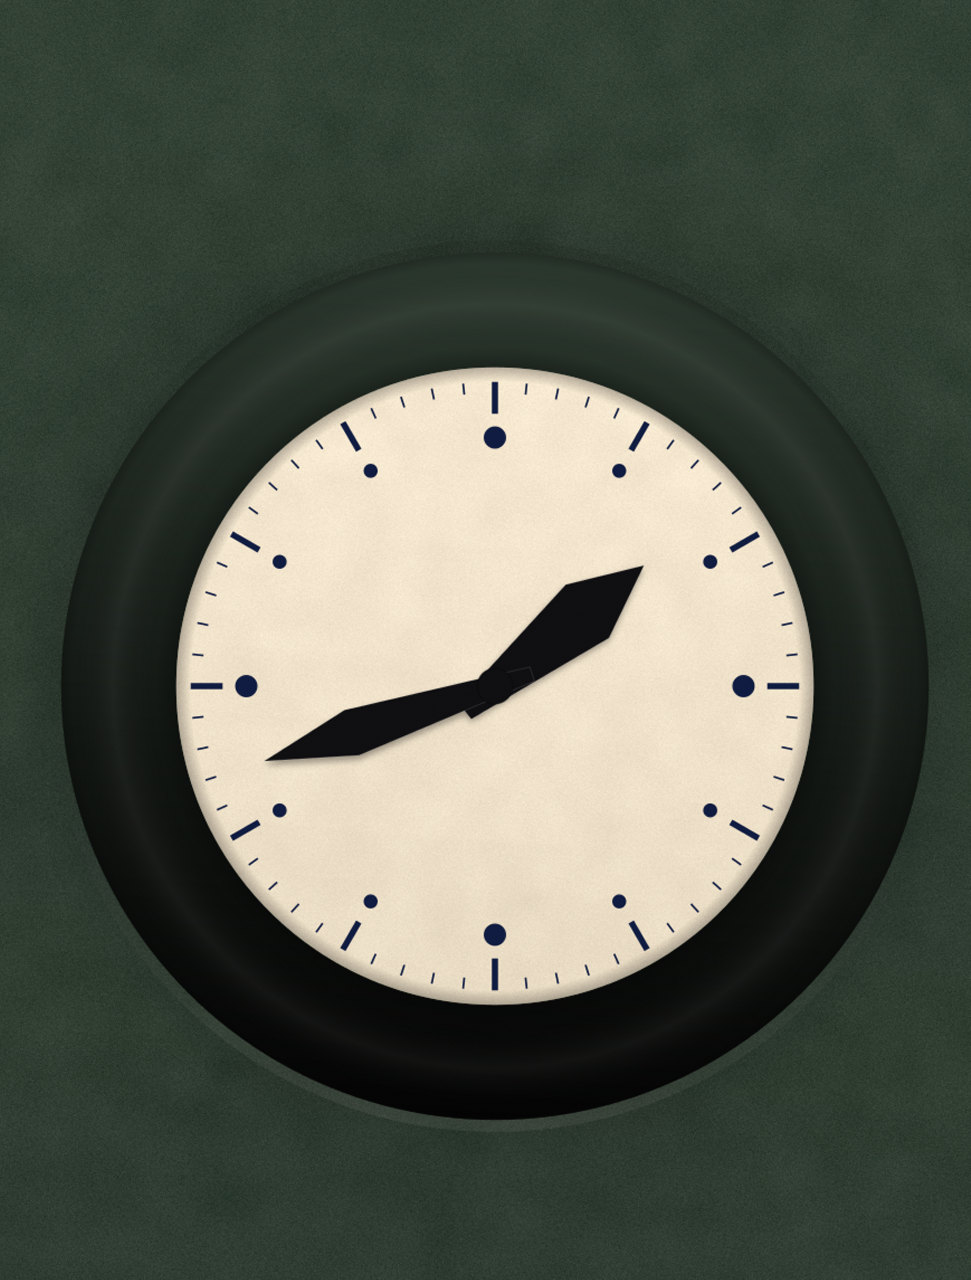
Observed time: 1:42
